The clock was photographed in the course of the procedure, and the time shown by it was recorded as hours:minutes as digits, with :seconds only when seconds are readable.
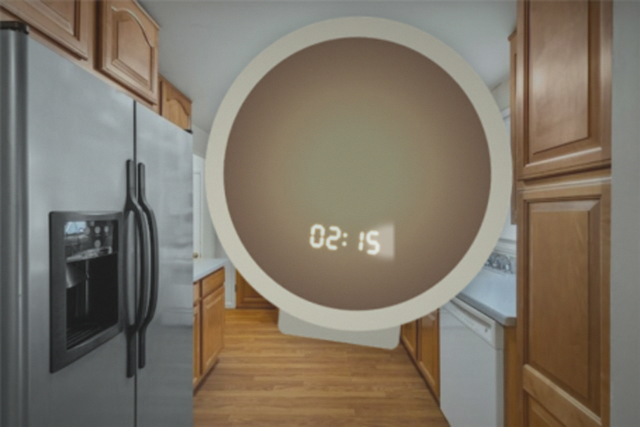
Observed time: 2:15
